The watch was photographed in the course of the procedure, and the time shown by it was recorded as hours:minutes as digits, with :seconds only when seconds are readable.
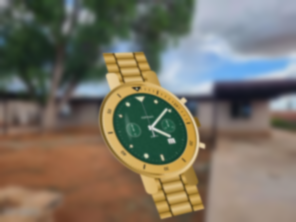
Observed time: 4:09
